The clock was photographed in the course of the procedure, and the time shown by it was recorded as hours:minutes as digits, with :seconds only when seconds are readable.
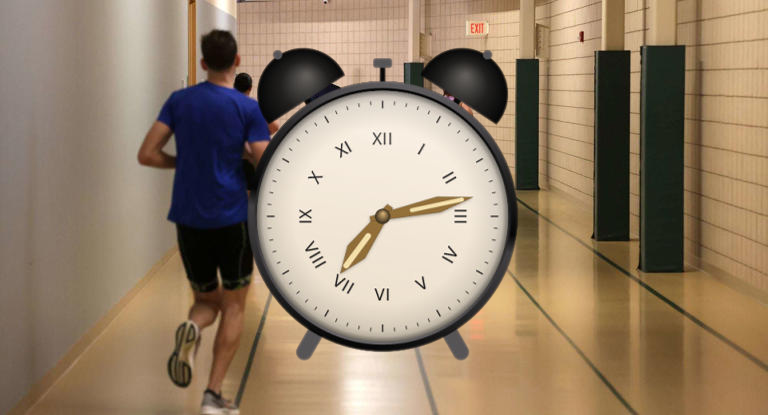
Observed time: 7:13
